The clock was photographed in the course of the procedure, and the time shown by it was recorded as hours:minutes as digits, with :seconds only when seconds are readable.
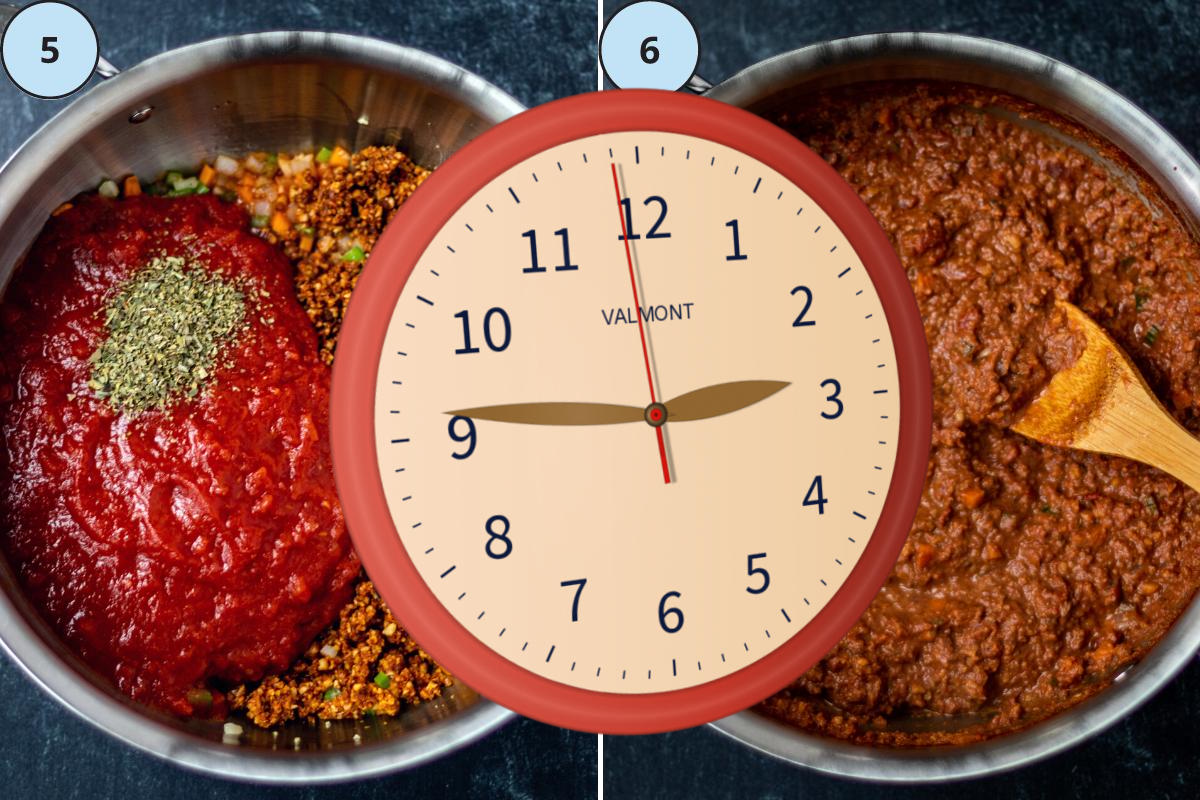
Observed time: 2:45:59
